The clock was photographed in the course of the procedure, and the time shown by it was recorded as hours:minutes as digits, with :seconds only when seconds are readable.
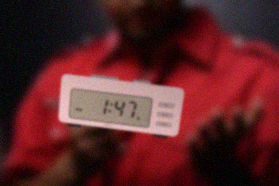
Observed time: 1:47
